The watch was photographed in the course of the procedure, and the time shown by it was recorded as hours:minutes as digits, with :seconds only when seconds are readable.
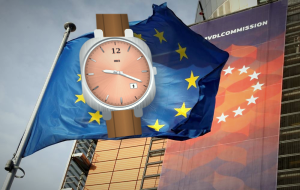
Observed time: 9:19
